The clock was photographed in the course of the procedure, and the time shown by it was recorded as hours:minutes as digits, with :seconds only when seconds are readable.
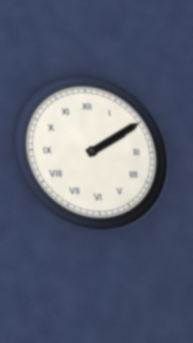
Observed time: 2:10
